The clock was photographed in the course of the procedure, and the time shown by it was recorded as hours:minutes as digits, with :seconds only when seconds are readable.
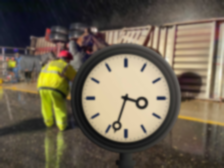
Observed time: 3:33
